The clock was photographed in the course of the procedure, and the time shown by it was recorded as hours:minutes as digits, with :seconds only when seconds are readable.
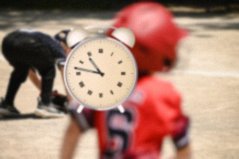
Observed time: 10:47
